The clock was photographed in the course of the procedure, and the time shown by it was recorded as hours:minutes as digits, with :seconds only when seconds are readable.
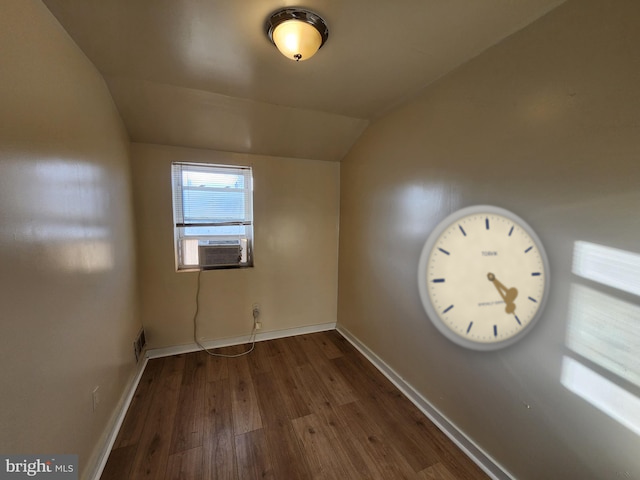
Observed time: 4:25
